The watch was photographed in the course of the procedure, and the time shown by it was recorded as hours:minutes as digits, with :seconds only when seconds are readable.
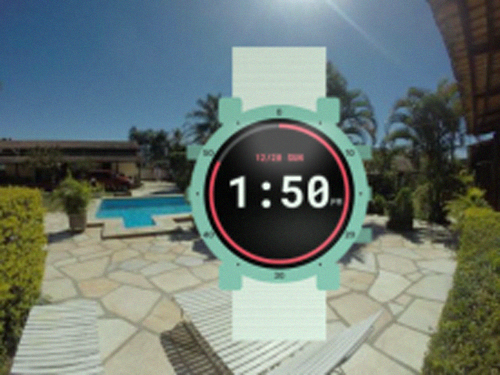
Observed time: 1:50
